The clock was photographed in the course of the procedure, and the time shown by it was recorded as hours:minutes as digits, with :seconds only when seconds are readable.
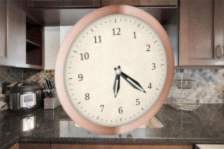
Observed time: 6:22
